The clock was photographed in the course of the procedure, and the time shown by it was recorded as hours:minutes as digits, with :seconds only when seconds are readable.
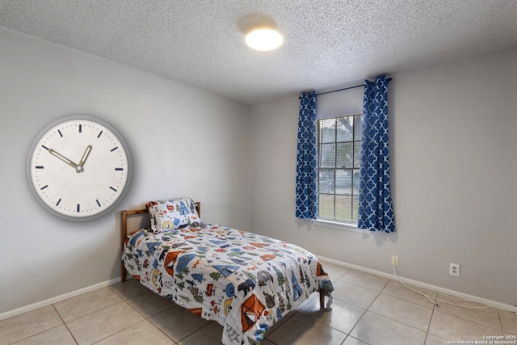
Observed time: 12:50
